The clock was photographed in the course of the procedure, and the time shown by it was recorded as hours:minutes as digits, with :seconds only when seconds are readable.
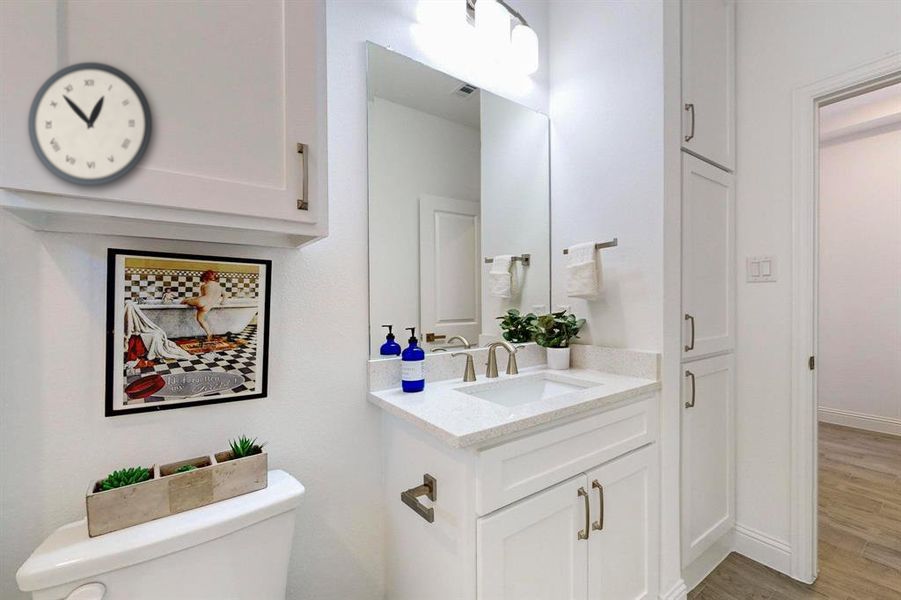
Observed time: 12:53
